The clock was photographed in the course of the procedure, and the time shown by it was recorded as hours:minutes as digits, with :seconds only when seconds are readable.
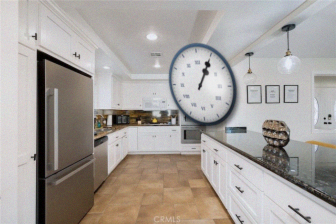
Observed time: 1:05
